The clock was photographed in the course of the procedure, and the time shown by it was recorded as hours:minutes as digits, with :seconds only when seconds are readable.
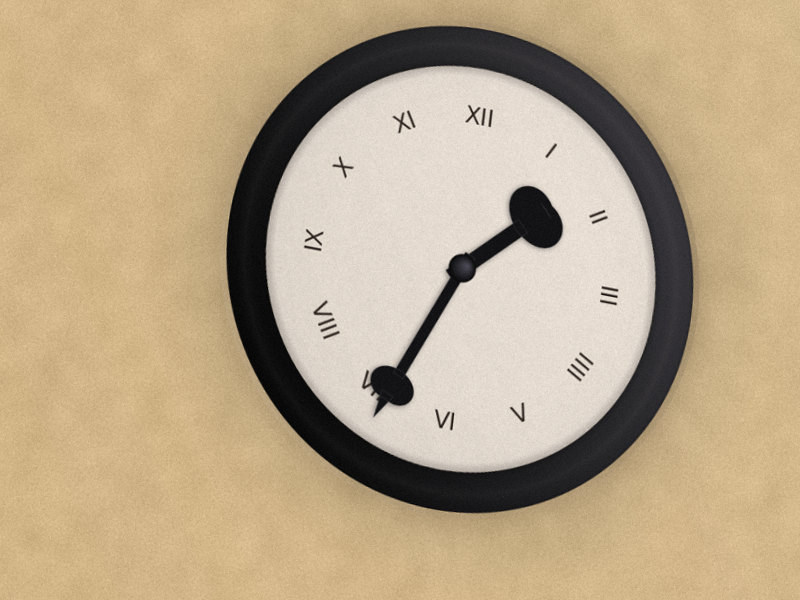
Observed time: 1:34
